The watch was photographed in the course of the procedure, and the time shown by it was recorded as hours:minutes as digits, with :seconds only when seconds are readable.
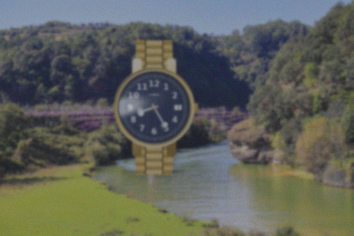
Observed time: 8:25
